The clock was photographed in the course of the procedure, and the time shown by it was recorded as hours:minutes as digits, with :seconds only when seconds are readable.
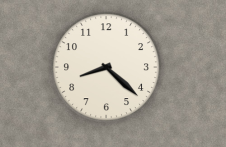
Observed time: 8:22
